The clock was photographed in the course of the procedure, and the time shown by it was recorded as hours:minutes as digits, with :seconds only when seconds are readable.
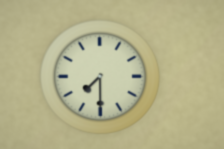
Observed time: 7:30
